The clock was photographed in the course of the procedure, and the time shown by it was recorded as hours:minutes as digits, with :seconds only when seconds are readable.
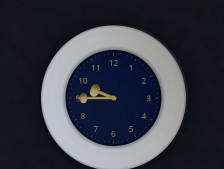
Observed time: 9:45
